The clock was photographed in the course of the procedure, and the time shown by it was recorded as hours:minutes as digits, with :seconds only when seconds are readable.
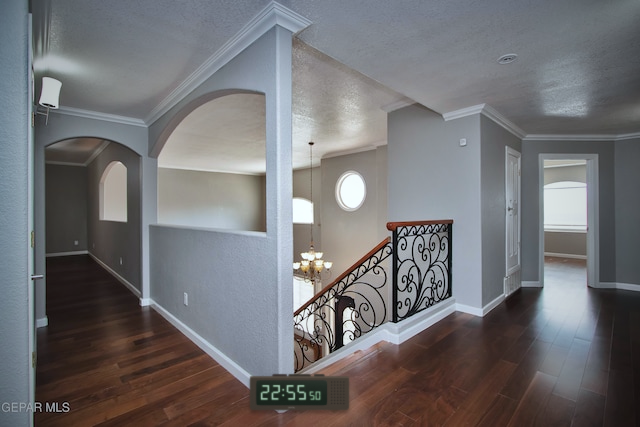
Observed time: 22:55
